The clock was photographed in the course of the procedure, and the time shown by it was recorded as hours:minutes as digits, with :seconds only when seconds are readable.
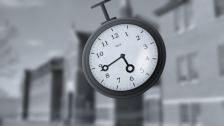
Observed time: 5:43
